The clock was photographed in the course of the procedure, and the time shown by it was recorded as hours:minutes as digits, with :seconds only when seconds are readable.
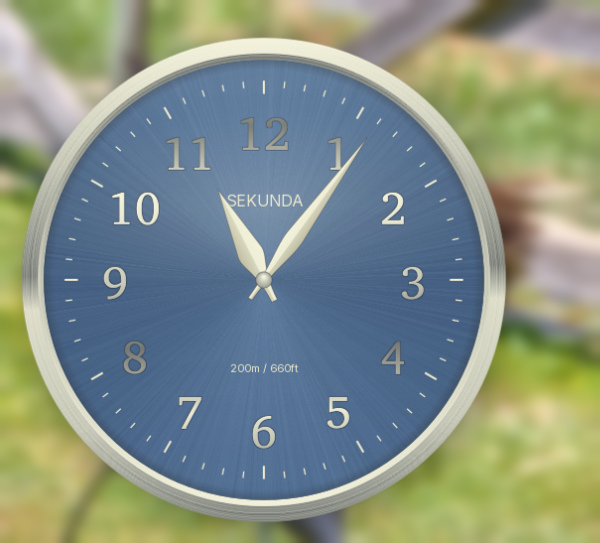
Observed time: 11:06
